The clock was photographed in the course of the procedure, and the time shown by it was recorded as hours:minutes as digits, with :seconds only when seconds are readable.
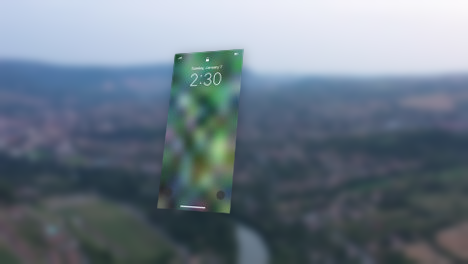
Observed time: 2:30
